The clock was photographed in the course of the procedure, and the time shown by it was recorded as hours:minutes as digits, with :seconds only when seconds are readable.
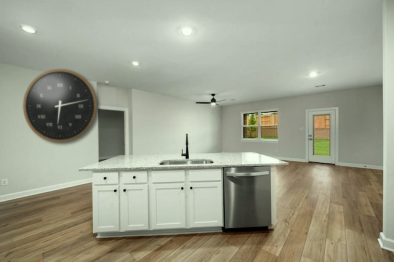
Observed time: 6:13
